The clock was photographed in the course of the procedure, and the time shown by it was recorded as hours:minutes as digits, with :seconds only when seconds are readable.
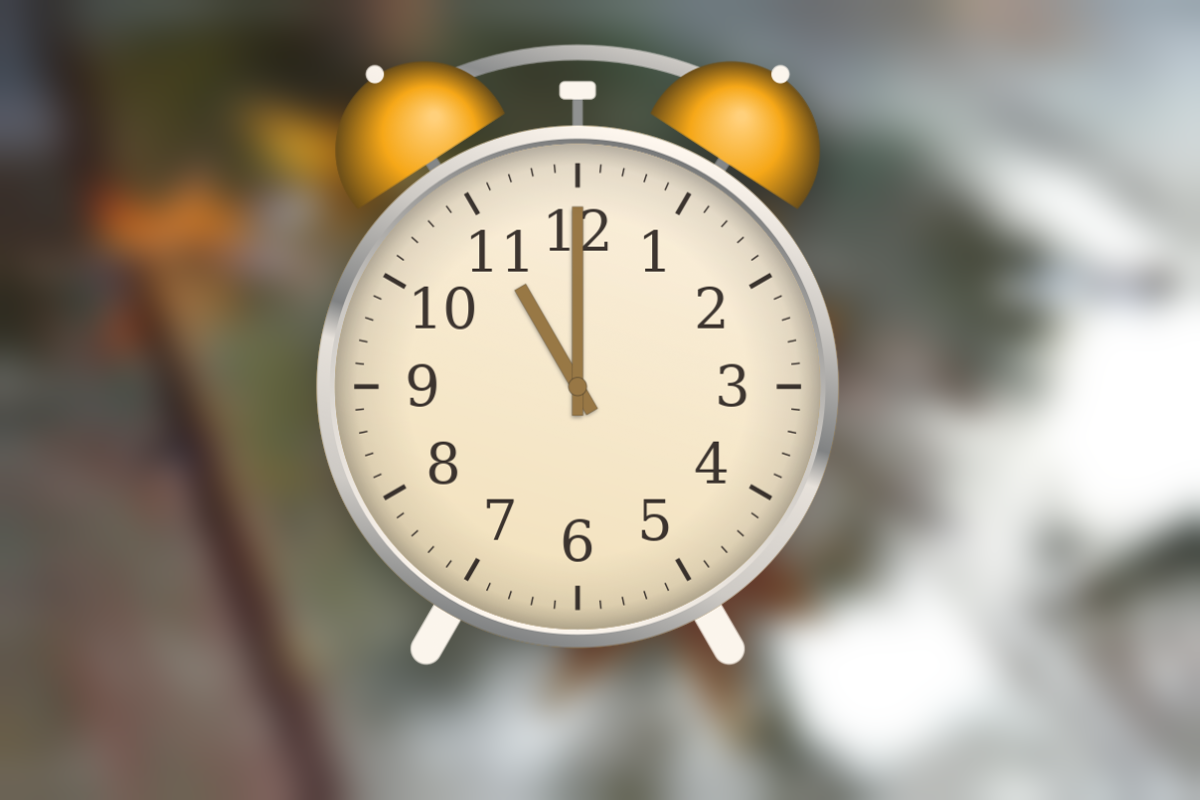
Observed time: 11:00
